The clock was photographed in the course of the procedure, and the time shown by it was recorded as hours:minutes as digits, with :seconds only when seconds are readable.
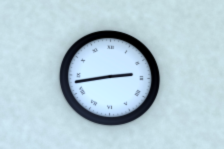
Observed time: 2:43
